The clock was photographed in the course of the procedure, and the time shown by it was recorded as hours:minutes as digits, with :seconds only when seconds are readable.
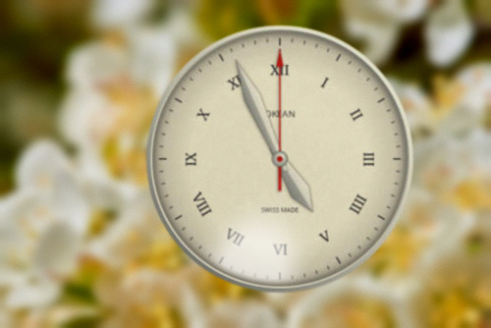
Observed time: 4:56:00
